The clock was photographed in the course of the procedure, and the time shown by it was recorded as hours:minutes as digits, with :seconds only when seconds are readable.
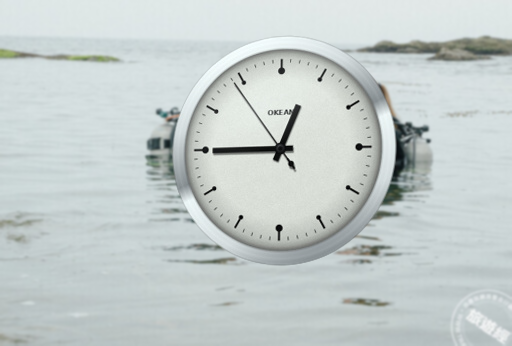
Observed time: 12:44:54
